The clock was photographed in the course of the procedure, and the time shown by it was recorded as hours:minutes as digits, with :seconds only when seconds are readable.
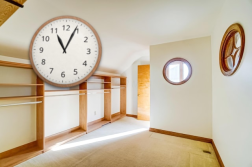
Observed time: 11:04
